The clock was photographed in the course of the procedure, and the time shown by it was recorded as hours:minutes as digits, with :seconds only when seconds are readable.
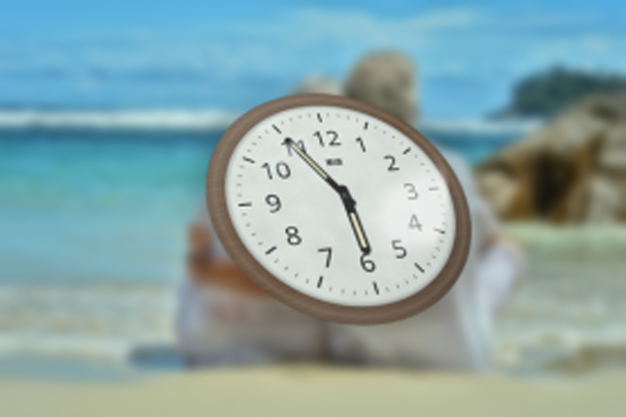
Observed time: 5:55
